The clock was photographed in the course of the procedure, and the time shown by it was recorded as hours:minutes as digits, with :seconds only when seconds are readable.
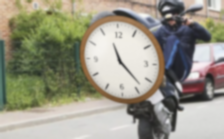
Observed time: 11:23
